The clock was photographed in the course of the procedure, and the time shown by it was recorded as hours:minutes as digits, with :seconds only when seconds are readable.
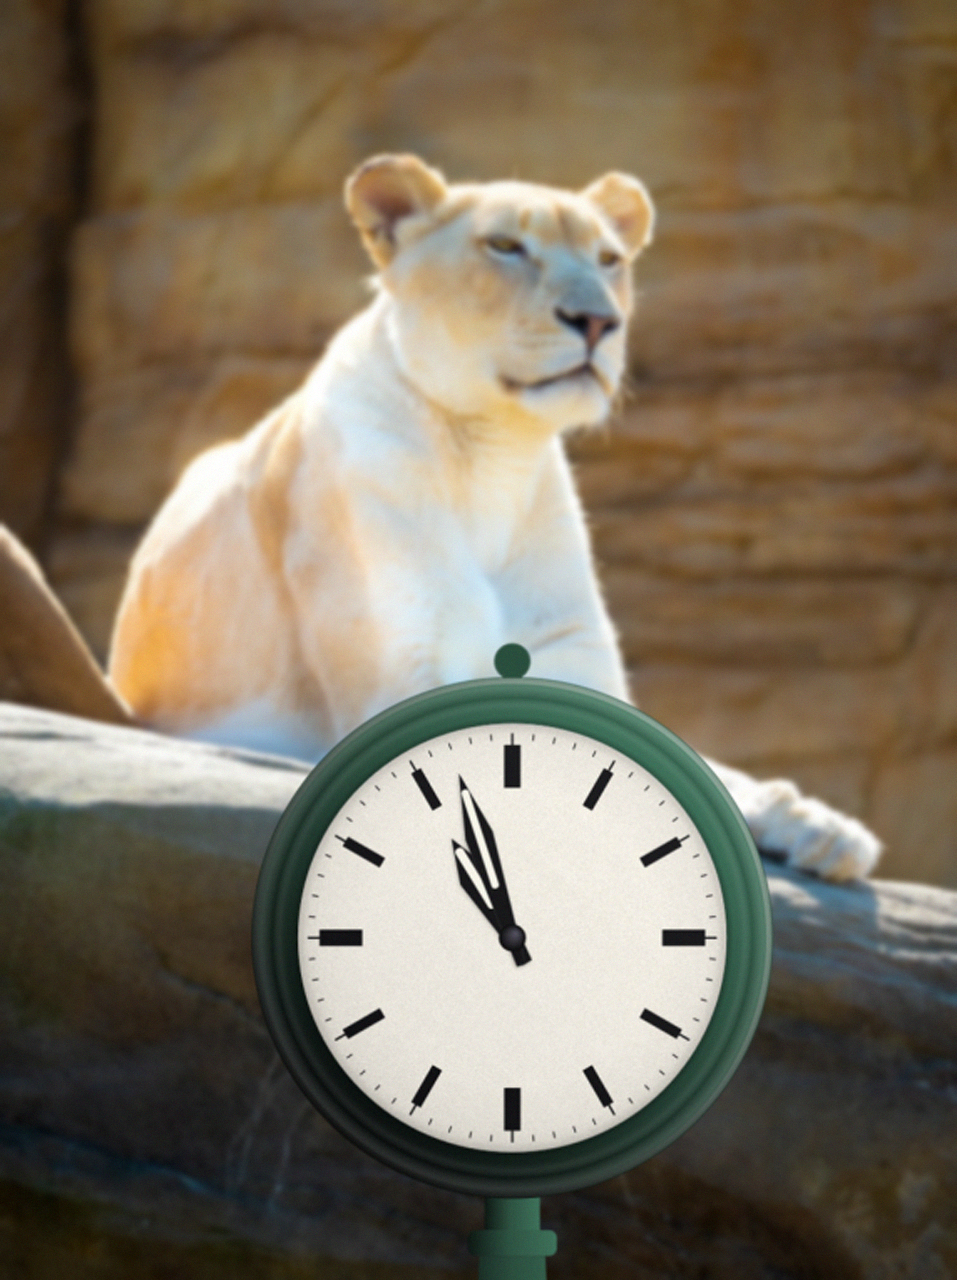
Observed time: 10:57
